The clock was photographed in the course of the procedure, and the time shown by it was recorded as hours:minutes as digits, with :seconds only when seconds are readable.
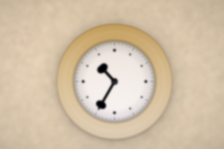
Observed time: 10:35
